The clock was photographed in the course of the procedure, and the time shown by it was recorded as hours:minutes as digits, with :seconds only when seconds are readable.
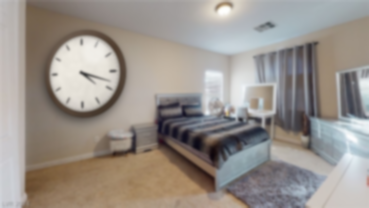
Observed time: 4:18
